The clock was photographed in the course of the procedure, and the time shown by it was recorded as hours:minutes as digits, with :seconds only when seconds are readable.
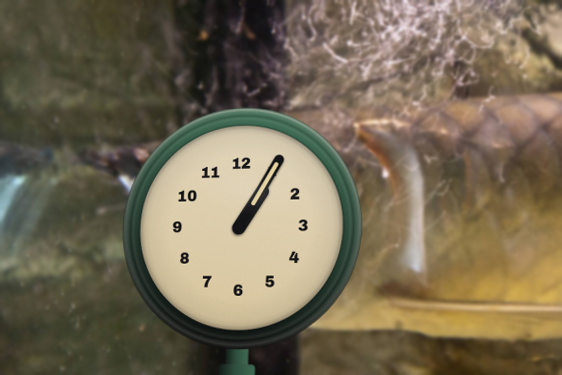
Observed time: 1:05
